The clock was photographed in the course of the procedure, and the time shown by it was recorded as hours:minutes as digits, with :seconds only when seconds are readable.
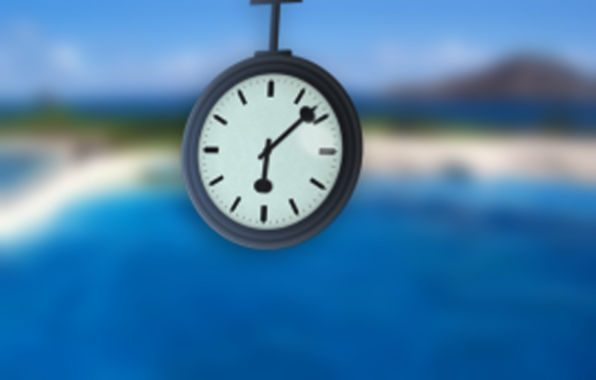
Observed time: 6:08
